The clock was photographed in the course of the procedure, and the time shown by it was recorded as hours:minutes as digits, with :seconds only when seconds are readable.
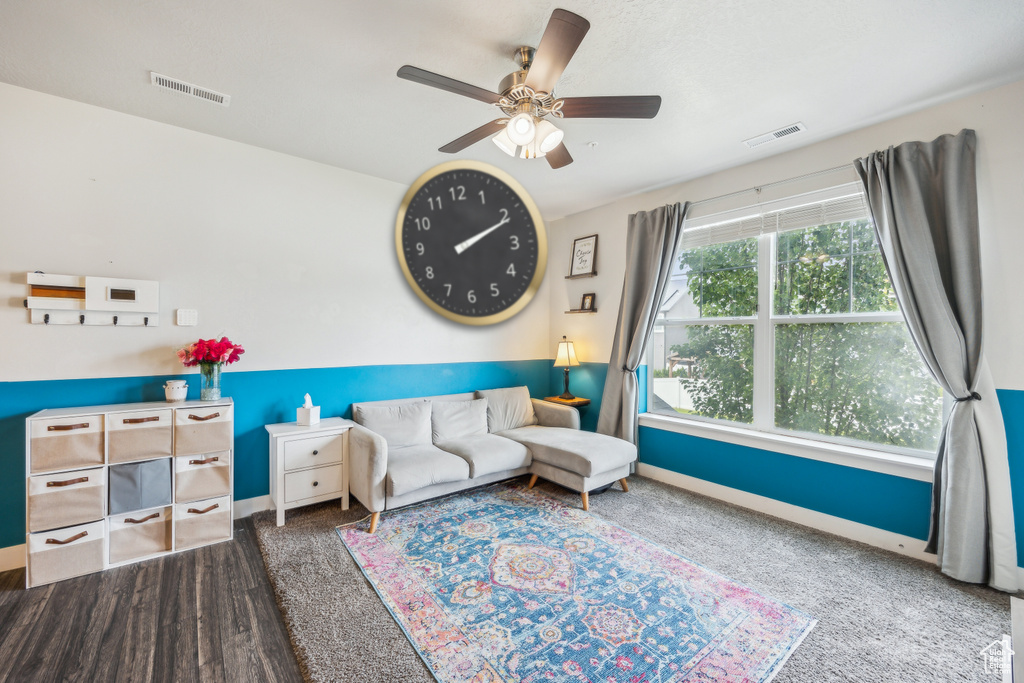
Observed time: 2:11
